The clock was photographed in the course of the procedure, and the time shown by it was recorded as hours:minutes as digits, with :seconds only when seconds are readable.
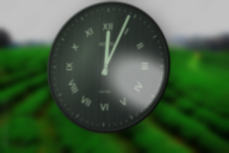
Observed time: 12:04
